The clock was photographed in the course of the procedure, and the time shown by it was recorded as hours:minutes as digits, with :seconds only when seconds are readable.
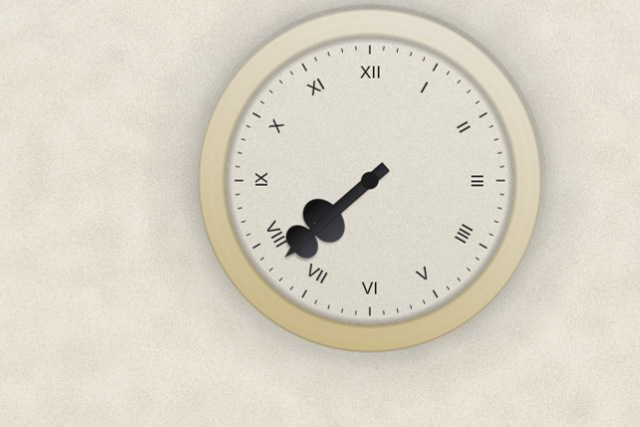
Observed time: 7:38
